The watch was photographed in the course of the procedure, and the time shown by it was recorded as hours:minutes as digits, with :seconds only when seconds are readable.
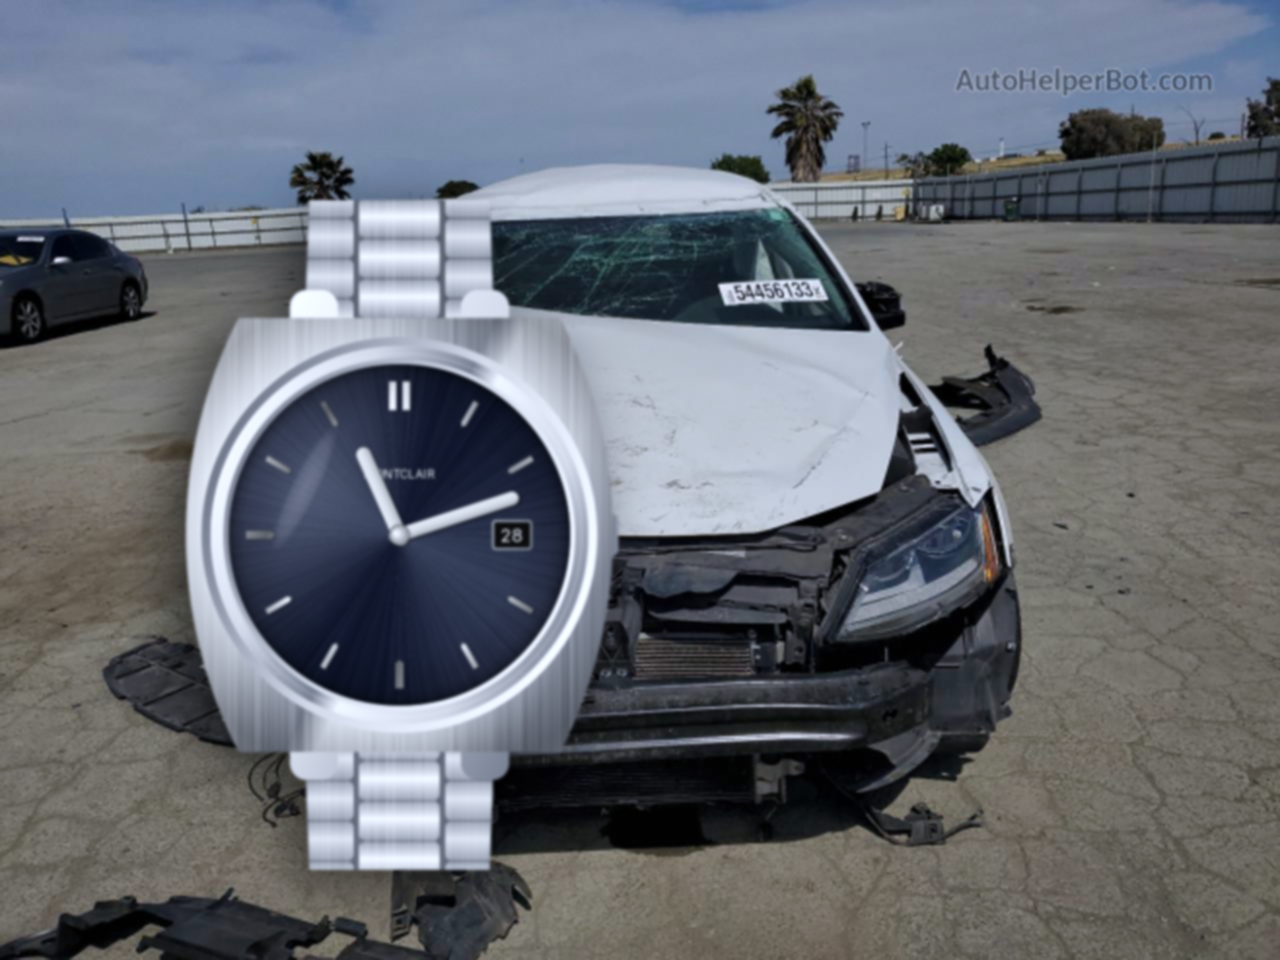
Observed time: 11:12
